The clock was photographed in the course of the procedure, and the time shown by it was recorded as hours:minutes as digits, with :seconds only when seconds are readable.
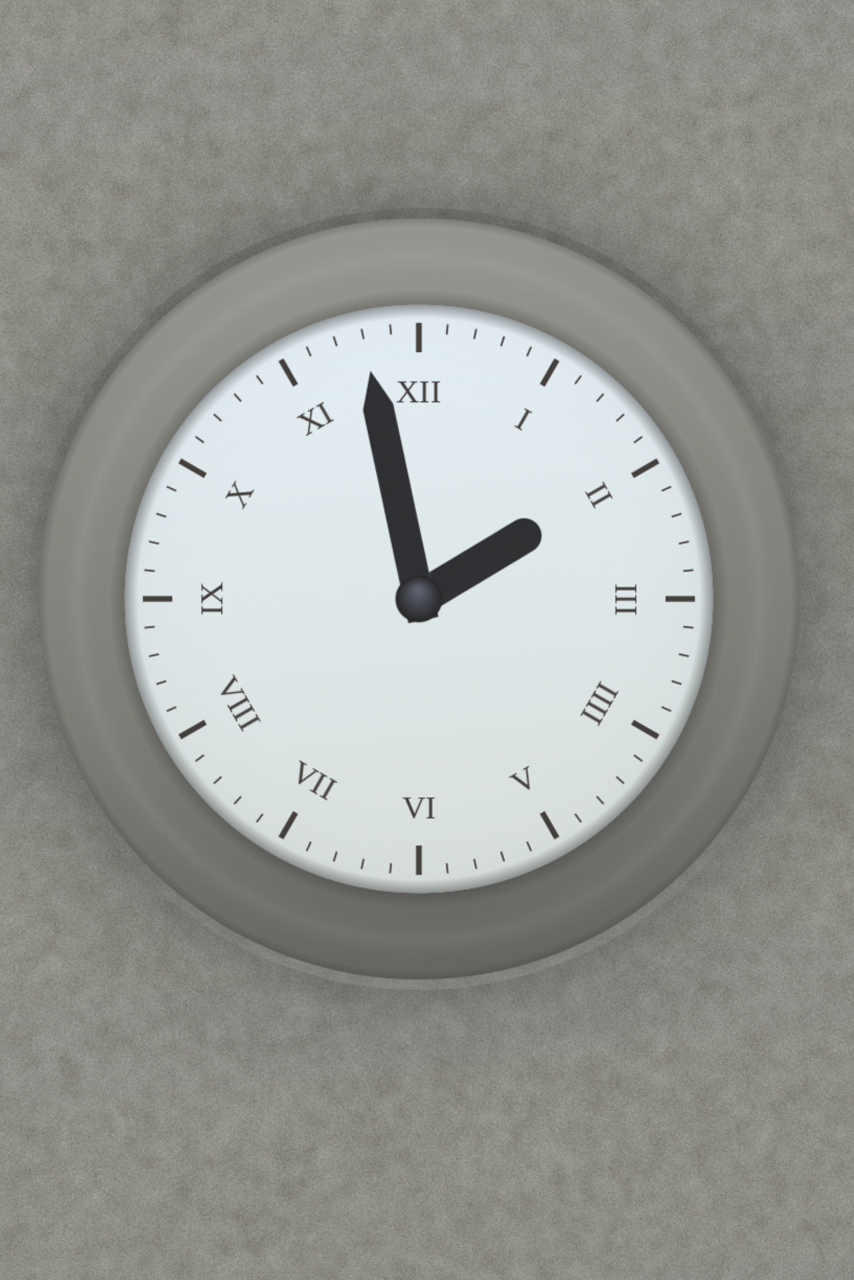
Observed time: 1:58
